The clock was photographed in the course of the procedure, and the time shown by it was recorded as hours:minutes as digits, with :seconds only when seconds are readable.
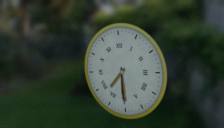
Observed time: 7:30
